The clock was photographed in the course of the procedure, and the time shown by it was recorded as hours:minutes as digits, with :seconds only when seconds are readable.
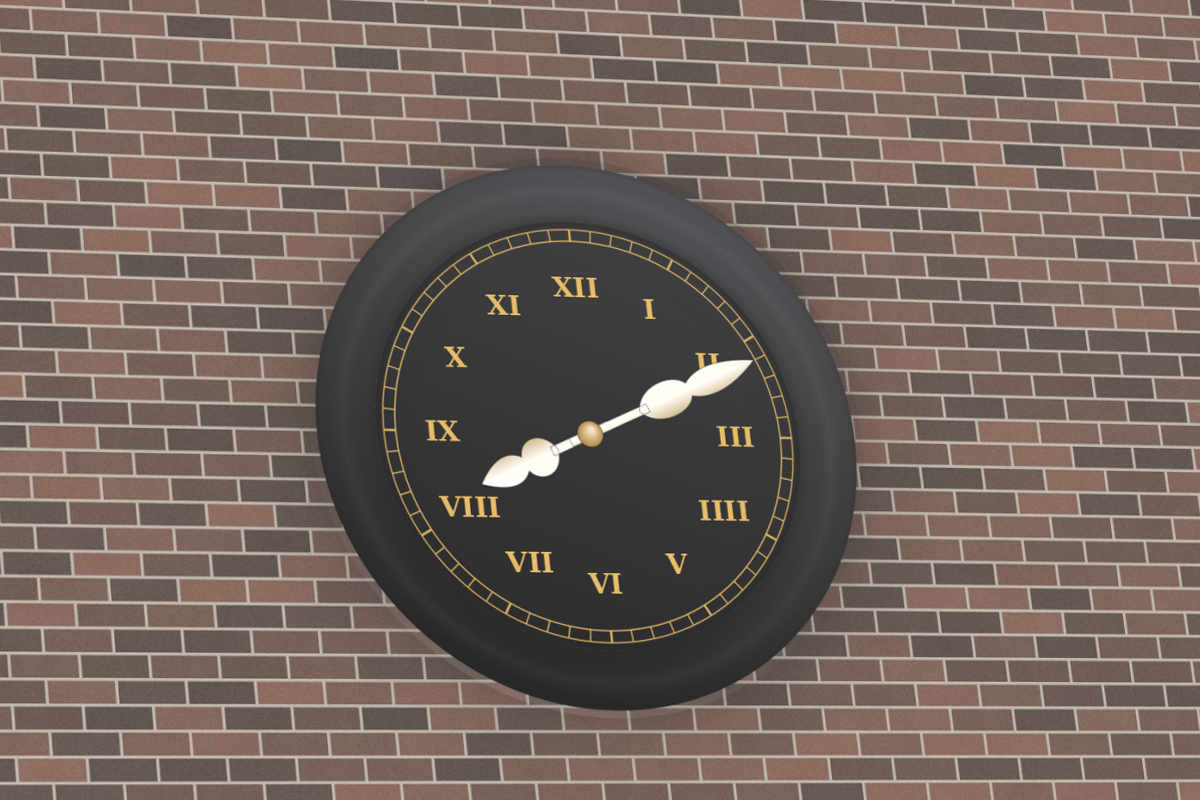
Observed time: 8:11
